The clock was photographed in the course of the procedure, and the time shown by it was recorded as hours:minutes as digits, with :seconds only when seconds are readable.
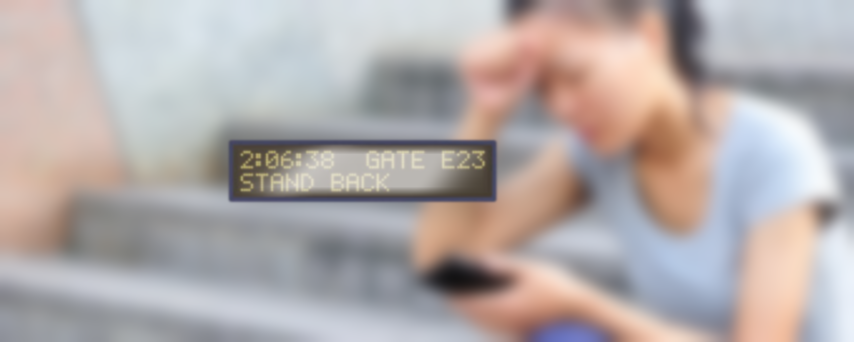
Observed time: 2:06:38
